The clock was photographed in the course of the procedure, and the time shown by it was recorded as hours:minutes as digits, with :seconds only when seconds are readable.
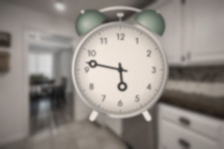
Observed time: 5:47
